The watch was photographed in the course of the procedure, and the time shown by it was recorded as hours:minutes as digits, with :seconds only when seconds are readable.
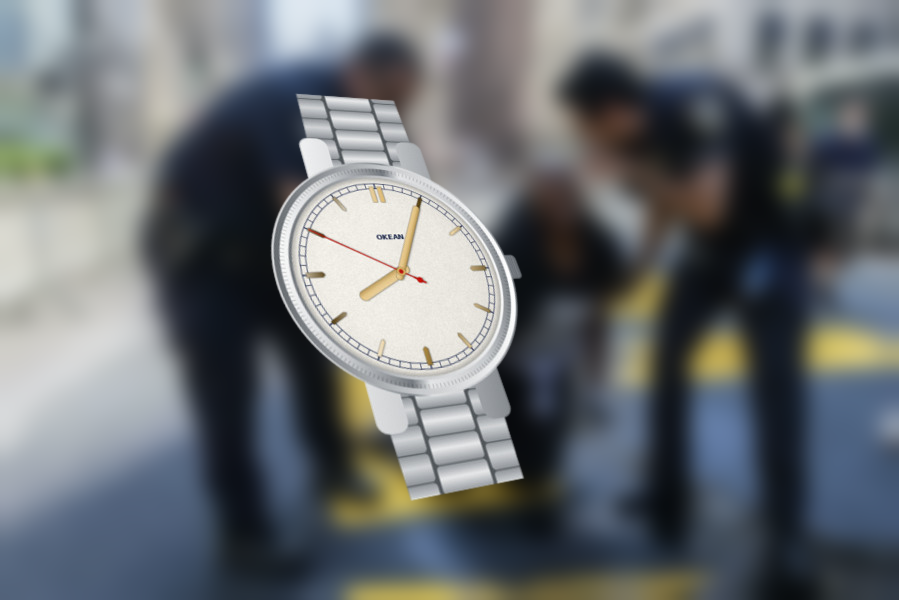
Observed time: 8:04:50
